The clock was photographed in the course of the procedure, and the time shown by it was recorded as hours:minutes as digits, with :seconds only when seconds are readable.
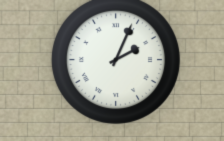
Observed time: 2:04
